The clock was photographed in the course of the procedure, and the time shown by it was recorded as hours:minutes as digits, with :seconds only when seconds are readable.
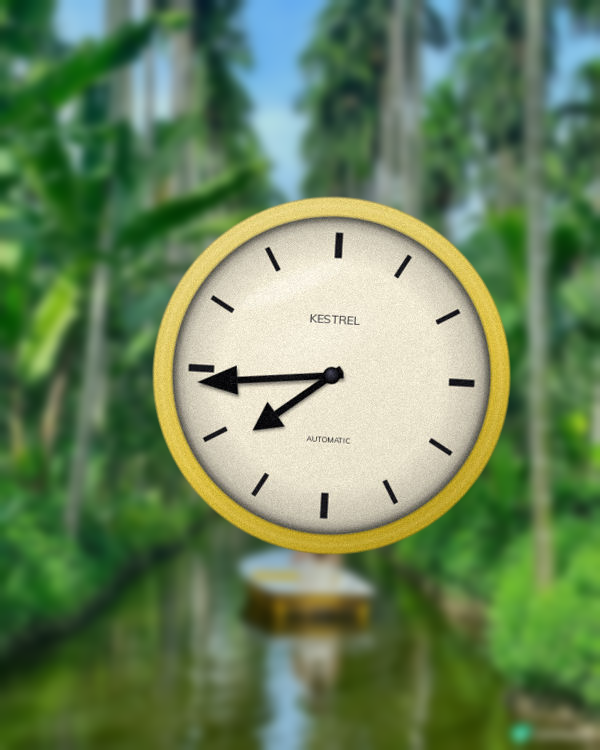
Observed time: 7:44
